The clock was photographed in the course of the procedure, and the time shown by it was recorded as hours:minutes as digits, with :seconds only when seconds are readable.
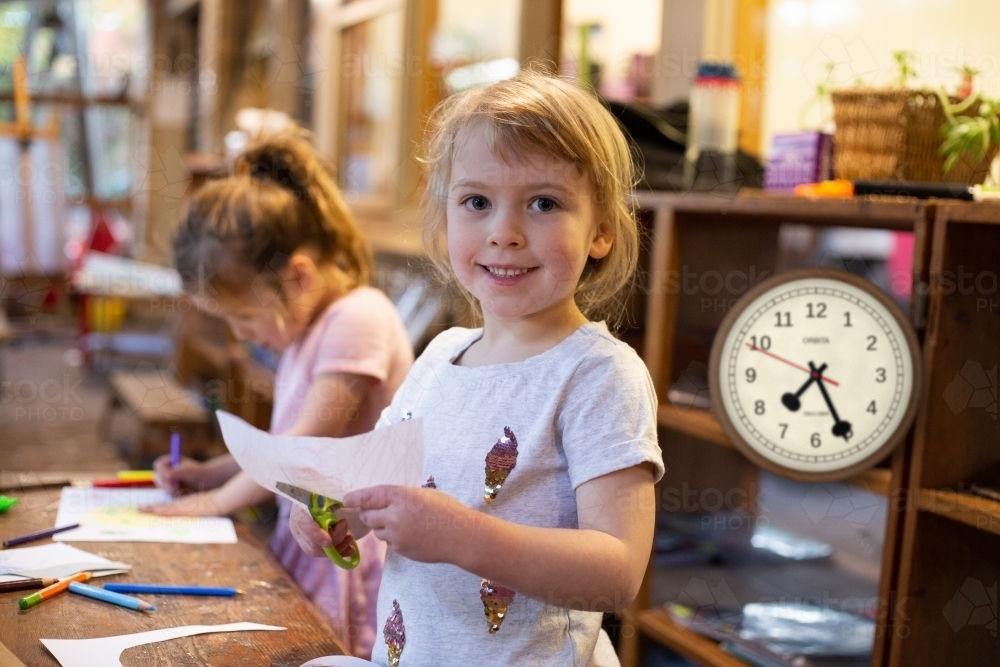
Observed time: 7:25:49
